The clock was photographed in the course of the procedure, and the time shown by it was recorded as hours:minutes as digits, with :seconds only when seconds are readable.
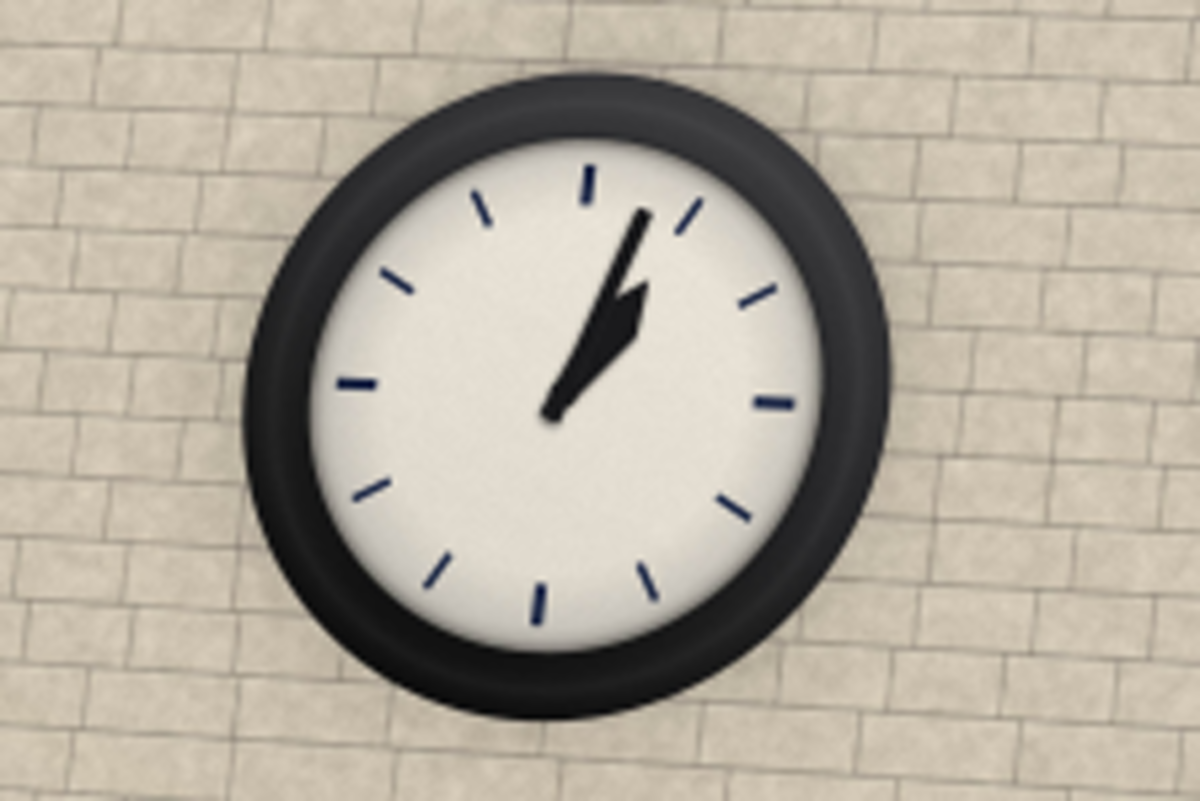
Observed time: 1:03
